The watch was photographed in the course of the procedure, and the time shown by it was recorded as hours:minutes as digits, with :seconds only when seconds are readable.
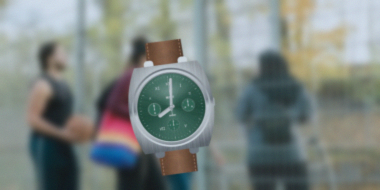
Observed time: 8:01
